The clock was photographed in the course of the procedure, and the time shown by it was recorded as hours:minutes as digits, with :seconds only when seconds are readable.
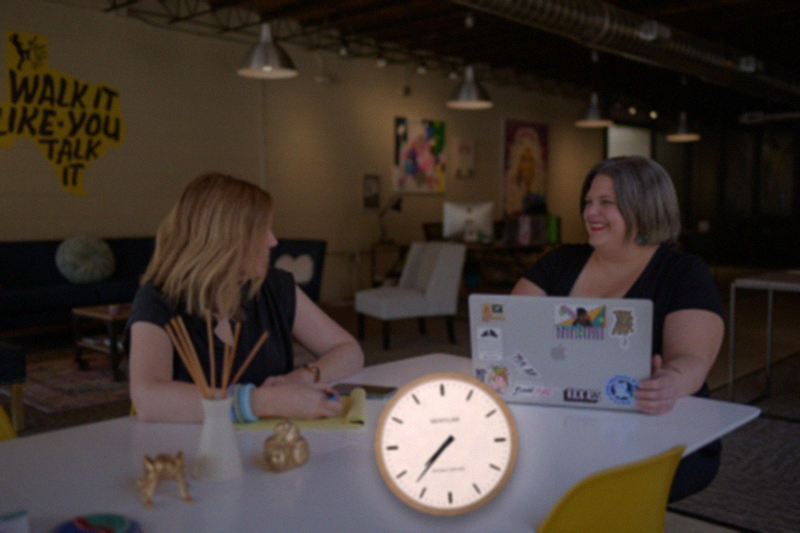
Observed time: 7:37
